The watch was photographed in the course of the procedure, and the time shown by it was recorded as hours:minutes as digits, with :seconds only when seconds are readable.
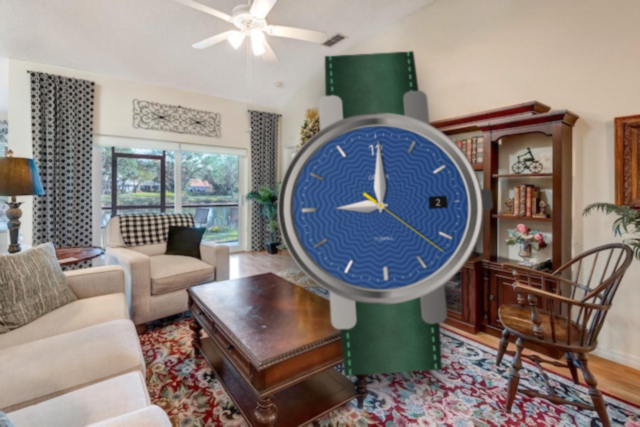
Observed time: 9:00:22
